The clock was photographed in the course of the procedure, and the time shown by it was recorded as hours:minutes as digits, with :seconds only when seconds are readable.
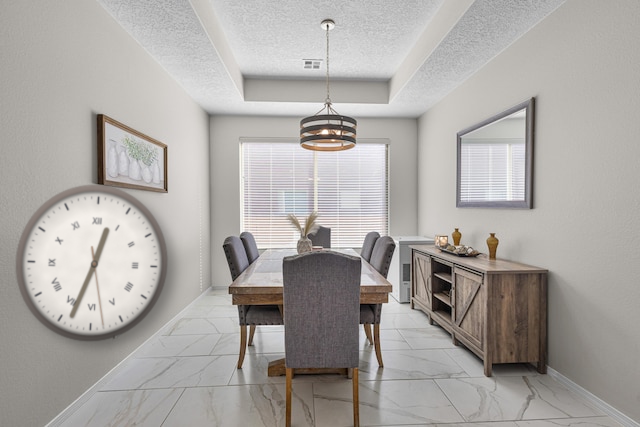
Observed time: 12:33:28
